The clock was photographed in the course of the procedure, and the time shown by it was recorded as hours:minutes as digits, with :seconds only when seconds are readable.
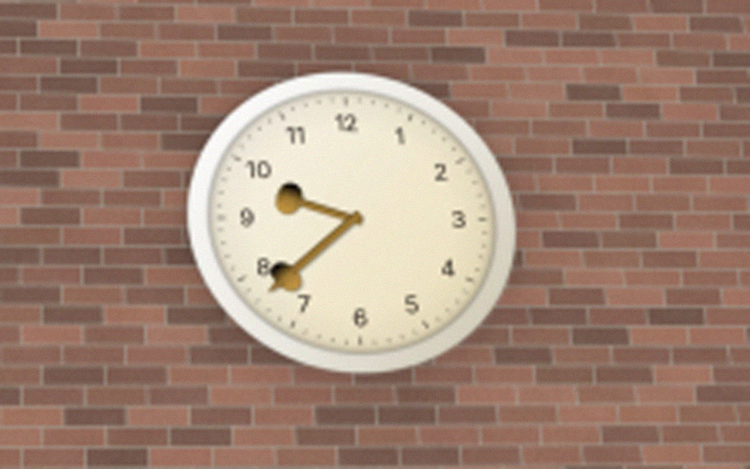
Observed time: 9:38
